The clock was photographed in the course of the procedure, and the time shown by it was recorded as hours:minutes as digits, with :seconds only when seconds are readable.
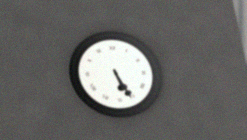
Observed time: 5:26
